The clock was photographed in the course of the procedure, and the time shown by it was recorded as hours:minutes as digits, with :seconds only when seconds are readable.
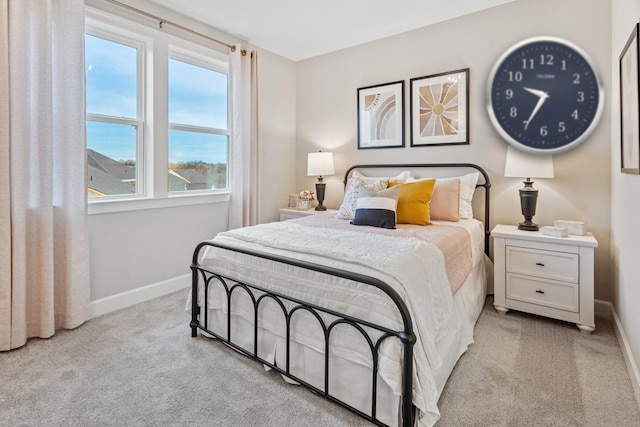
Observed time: 9:35
